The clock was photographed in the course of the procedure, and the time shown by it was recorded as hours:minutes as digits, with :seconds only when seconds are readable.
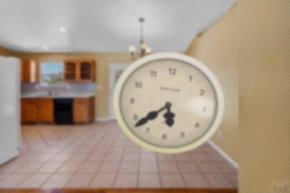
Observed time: 5:38
